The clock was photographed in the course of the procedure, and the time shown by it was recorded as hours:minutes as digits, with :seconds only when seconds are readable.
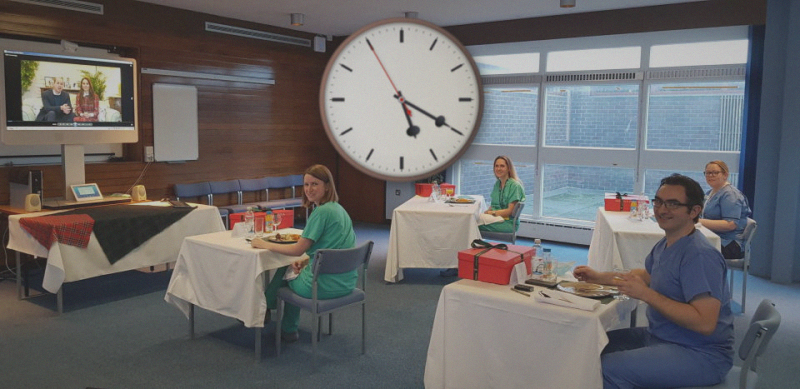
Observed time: 5:19:55
